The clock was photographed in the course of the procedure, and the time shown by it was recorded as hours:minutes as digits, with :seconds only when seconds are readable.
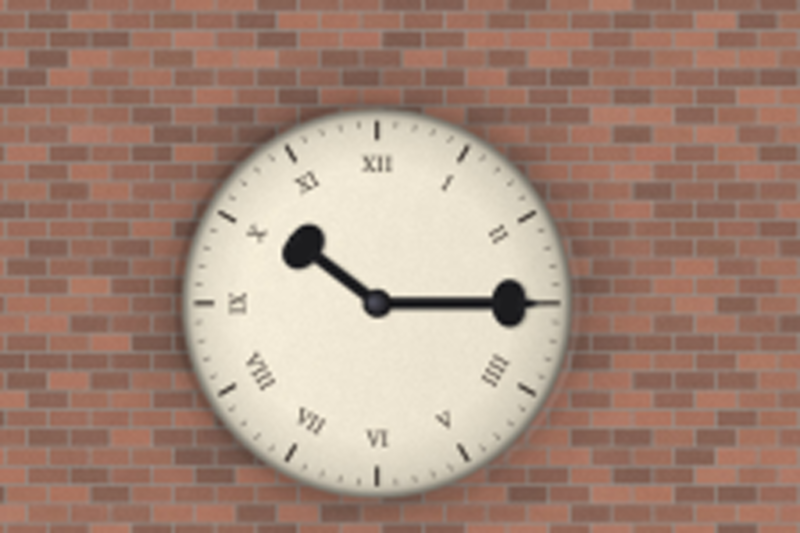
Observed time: 10:15
